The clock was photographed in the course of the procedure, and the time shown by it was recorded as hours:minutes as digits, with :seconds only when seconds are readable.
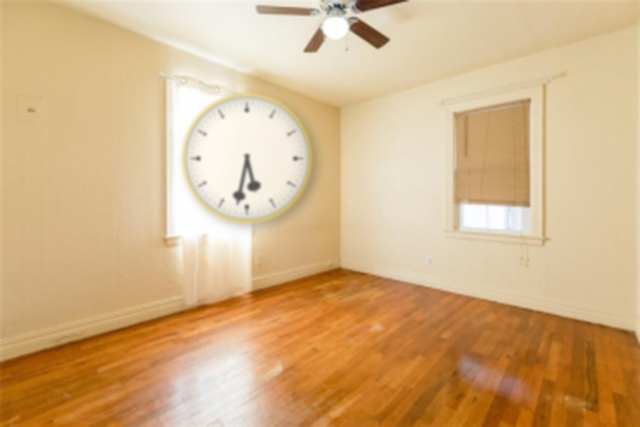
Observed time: 5:32
